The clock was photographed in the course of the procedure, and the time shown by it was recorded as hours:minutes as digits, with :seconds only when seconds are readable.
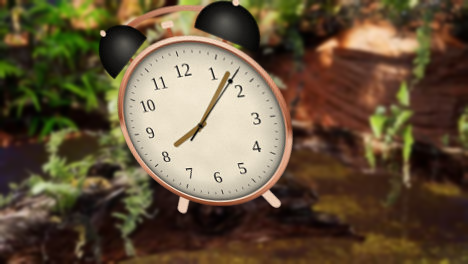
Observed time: 8:07:08
